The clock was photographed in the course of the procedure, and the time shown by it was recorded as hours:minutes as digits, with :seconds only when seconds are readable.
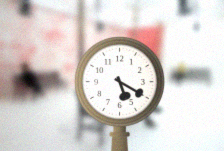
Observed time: 5:20
